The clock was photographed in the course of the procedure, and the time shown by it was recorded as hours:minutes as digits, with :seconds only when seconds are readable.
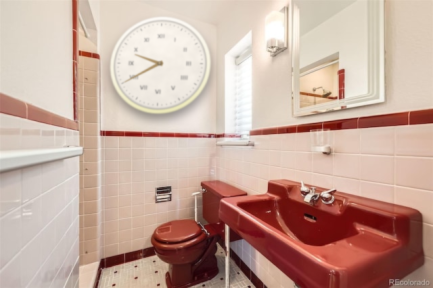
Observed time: 9:40
